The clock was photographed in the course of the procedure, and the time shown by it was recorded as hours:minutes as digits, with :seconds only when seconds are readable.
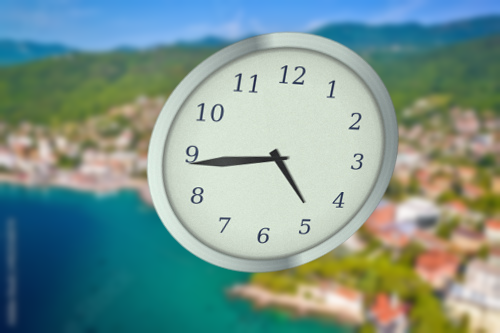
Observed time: 4:44
